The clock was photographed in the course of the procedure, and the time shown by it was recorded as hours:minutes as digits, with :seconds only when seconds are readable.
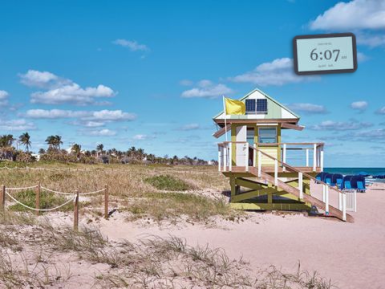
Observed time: 6:07
